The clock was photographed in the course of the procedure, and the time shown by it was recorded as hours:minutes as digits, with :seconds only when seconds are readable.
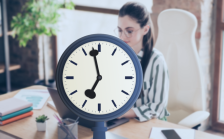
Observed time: 6:58
